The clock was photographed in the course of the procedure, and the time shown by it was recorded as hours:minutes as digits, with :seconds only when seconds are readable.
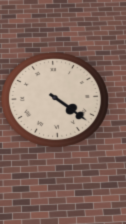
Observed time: 4:22
